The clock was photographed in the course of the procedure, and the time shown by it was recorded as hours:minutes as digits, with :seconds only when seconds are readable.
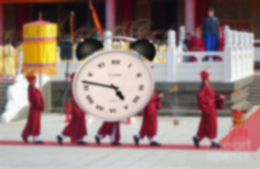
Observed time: 4:47
